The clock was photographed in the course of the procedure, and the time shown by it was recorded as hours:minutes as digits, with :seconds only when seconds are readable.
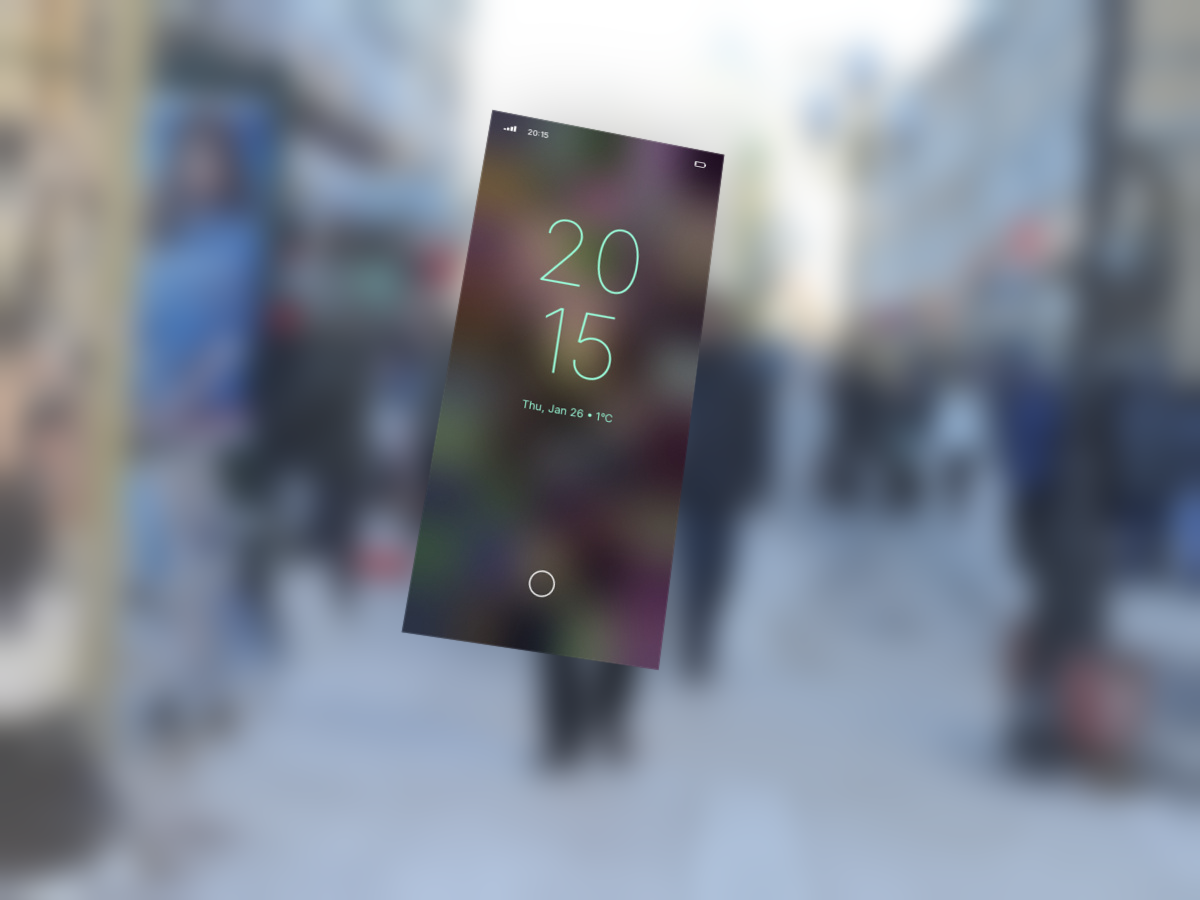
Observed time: 20:15
